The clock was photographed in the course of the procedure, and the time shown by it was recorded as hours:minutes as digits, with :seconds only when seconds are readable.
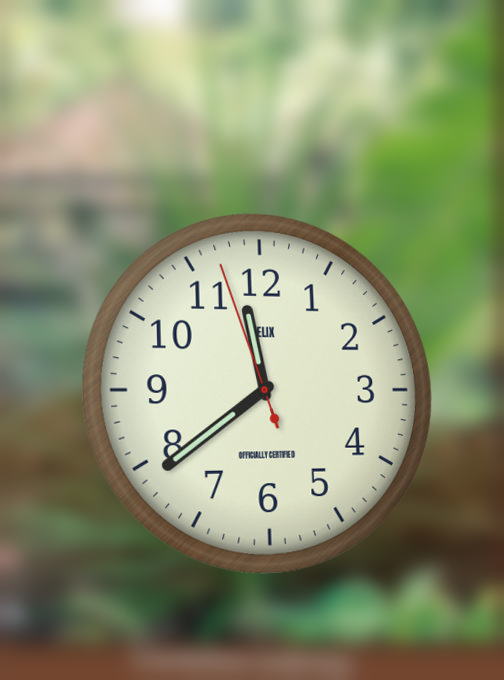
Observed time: 11:38:57
